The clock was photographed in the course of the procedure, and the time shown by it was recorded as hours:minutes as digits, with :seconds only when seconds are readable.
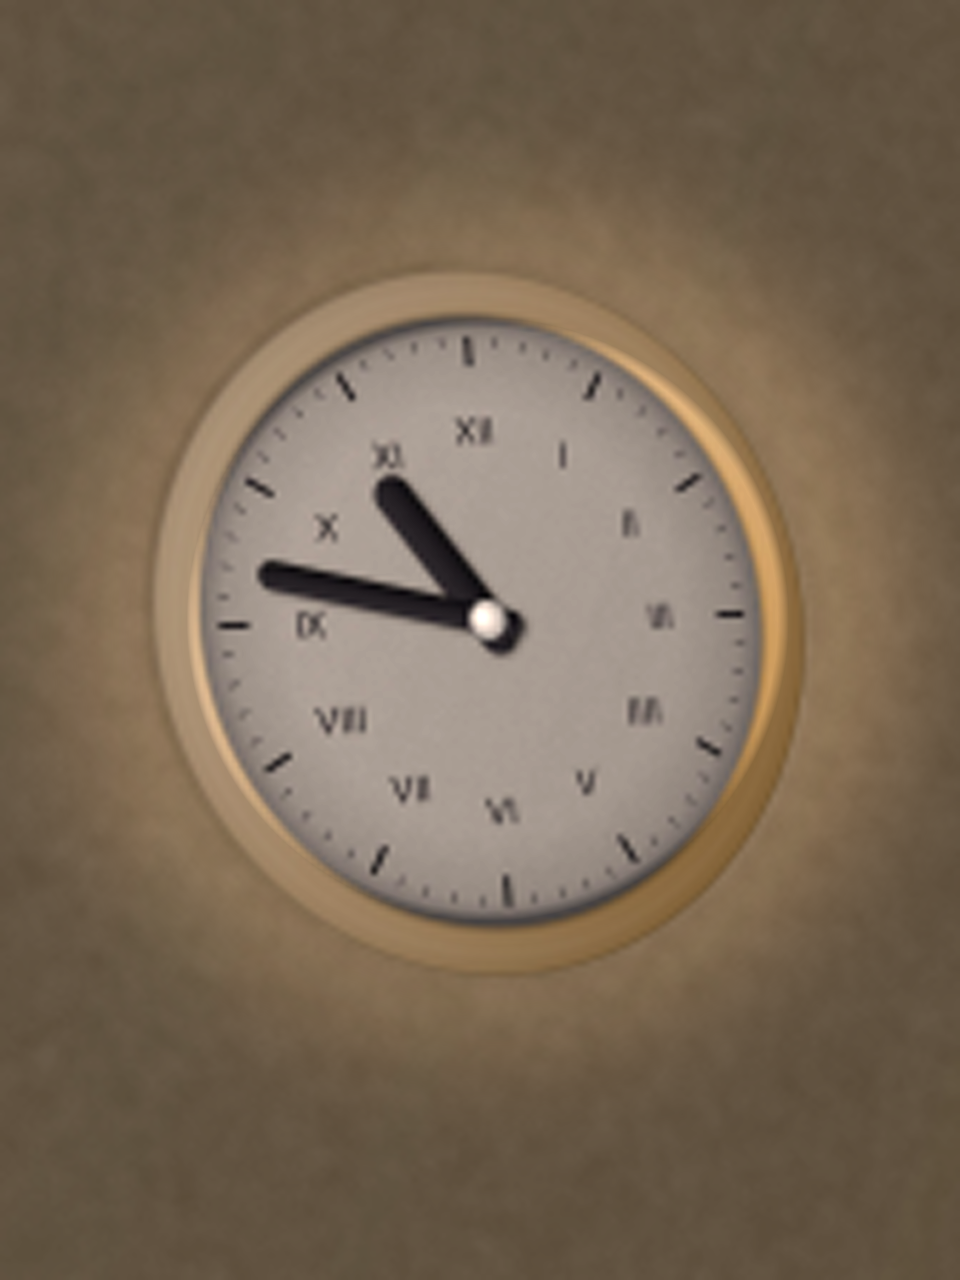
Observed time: 10:47
